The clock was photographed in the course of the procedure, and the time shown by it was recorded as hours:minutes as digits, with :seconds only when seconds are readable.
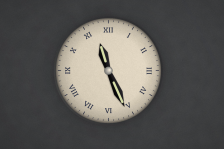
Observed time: 11:26
